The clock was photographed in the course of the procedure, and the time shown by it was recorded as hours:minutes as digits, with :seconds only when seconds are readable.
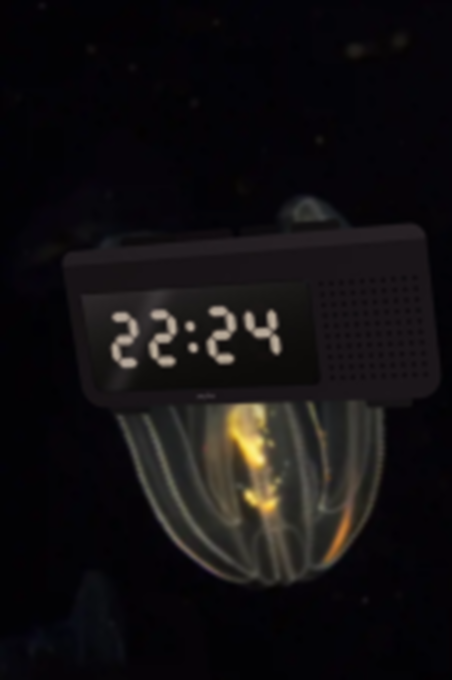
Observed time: 22:24
